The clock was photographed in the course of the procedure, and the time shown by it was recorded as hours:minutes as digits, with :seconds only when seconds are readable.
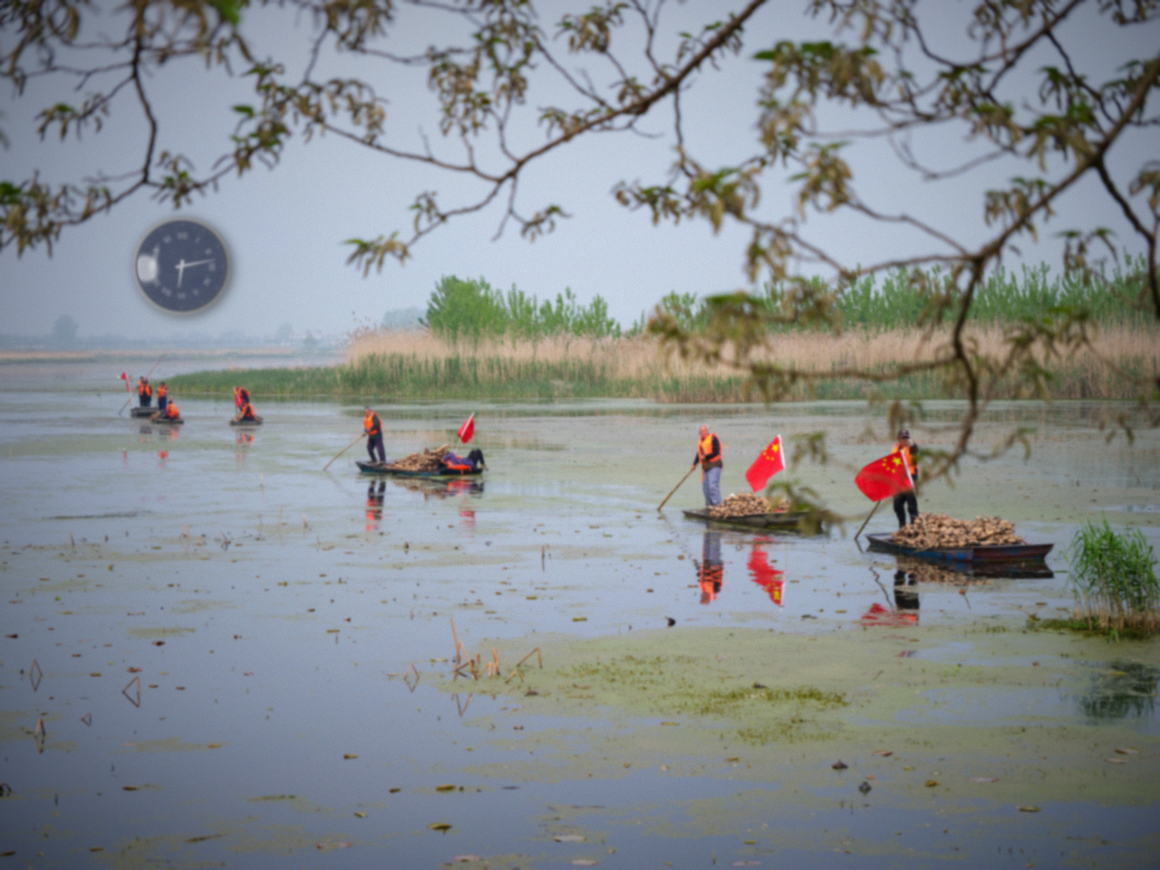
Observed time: 6:13
